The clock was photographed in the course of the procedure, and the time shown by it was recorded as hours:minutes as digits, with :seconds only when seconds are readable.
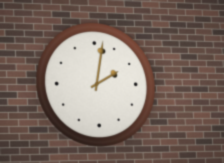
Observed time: 2:02
